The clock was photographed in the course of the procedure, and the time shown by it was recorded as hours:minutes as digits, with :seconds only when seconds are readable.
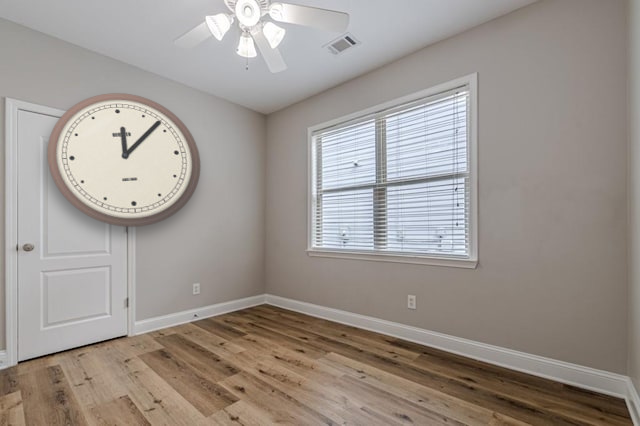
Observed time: 12:08
